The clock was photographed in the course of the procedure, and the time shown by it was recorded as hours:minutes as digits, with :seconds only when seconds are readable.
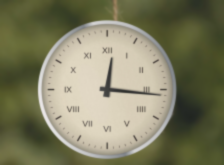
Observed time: 12:16
